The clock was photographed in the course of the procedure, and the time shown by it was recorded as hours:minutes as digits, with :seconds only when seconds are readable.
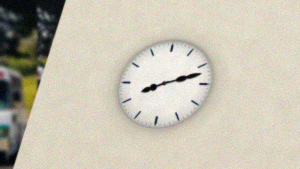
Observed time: 8:12
